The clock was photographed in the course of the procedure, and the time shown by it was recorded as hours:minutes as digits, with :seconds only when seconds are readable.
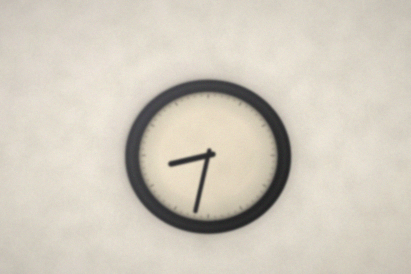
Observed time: 8:32
